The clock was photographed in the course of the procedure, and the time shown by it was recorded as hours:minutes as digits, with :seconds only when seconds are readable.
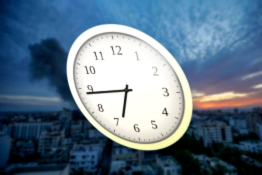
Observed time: 6:44
